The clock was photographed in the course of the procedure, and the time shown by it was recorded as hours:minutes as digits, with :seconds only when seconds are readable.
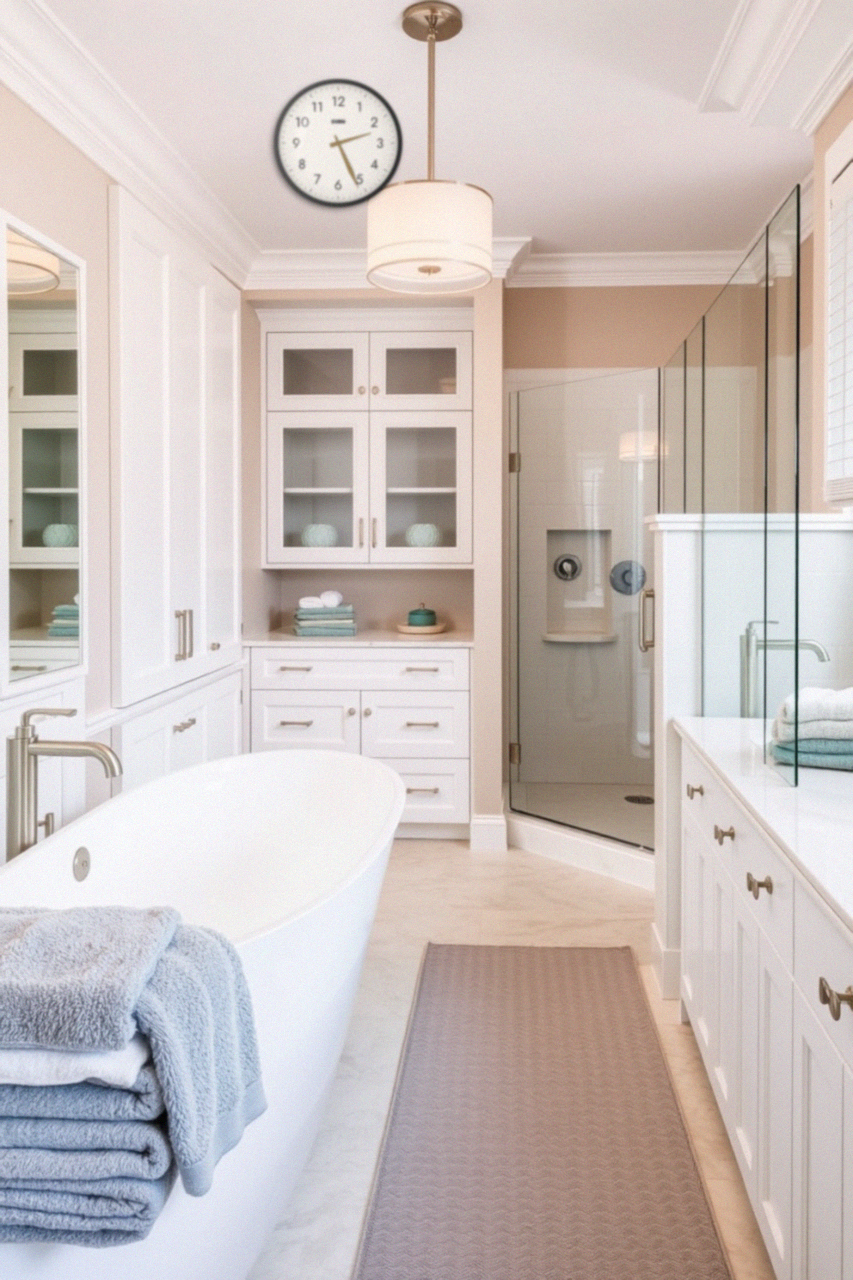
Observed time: 2:26
